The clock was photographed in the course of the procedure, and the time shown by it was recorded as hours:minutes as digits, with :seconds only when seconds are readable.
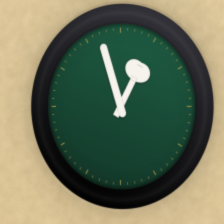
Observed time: 12:57
